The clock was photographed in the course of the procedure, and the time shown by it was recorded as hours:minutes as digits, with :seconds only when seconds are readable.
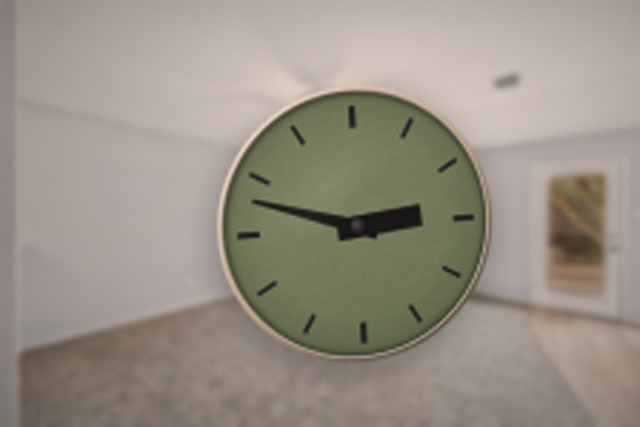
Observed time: 2:48
